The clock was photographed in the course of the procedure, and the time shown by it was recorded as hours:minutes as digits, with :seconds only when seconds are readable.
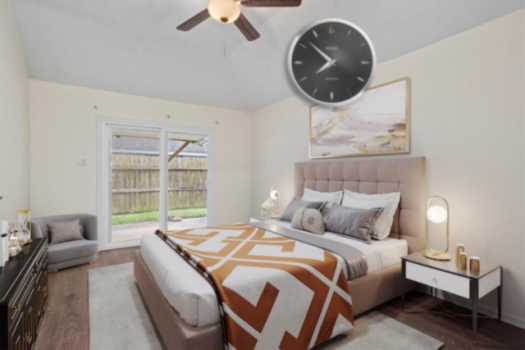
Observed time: 7:52
